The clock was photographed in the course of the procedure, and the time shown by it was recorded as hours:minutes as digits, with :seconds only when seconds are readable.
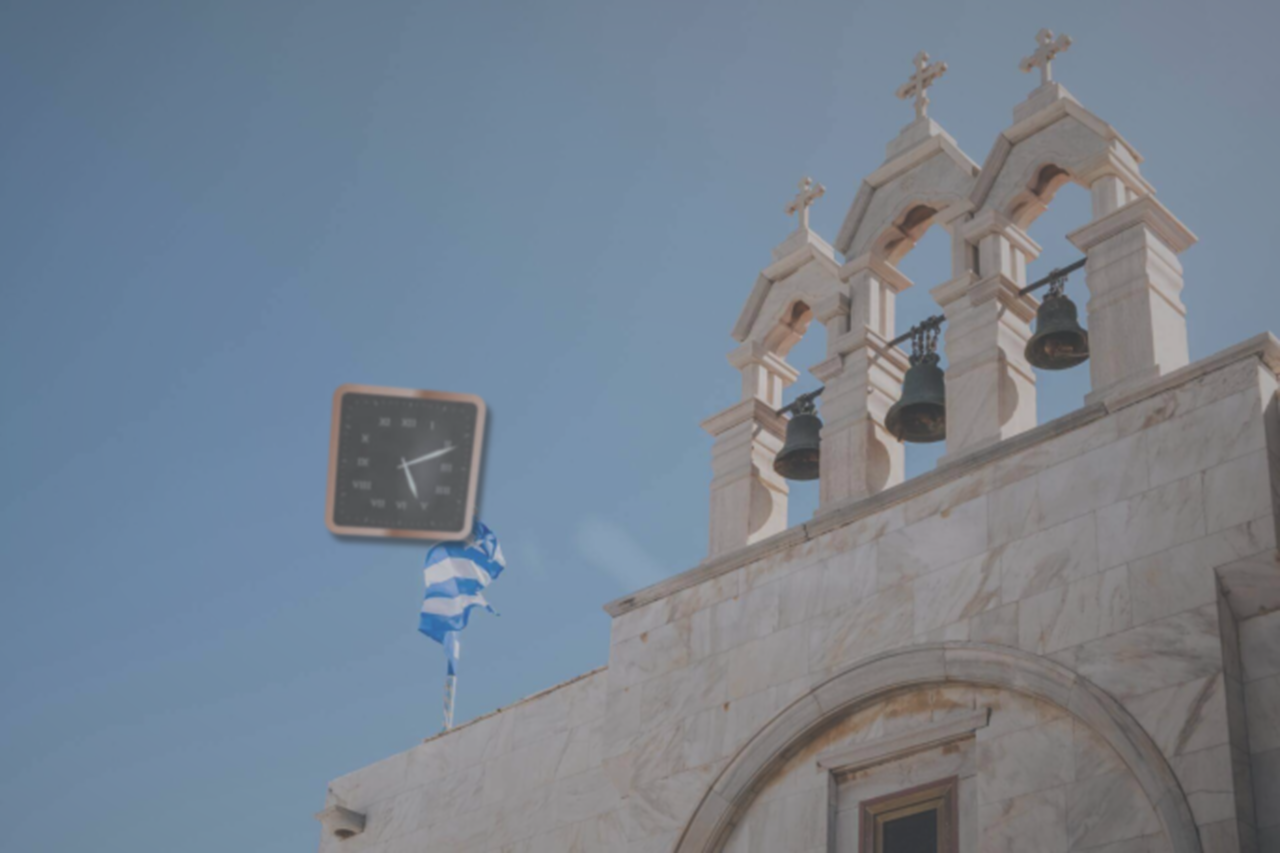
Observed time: 5:11
